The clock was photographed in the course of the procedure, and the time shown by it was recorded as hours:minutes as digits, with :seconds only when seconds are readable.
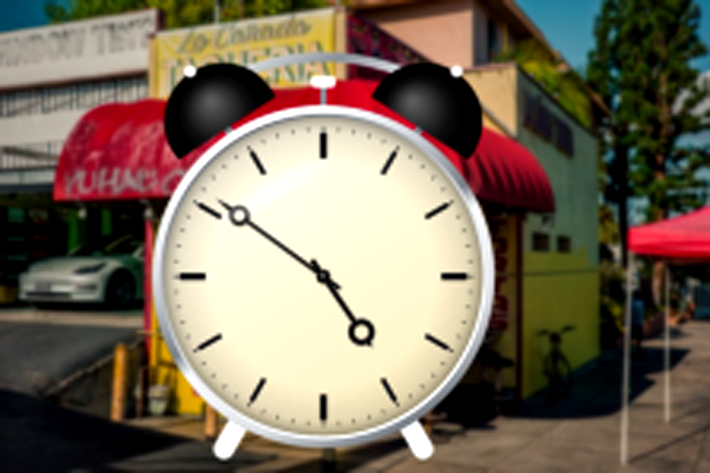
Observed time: 4:51
